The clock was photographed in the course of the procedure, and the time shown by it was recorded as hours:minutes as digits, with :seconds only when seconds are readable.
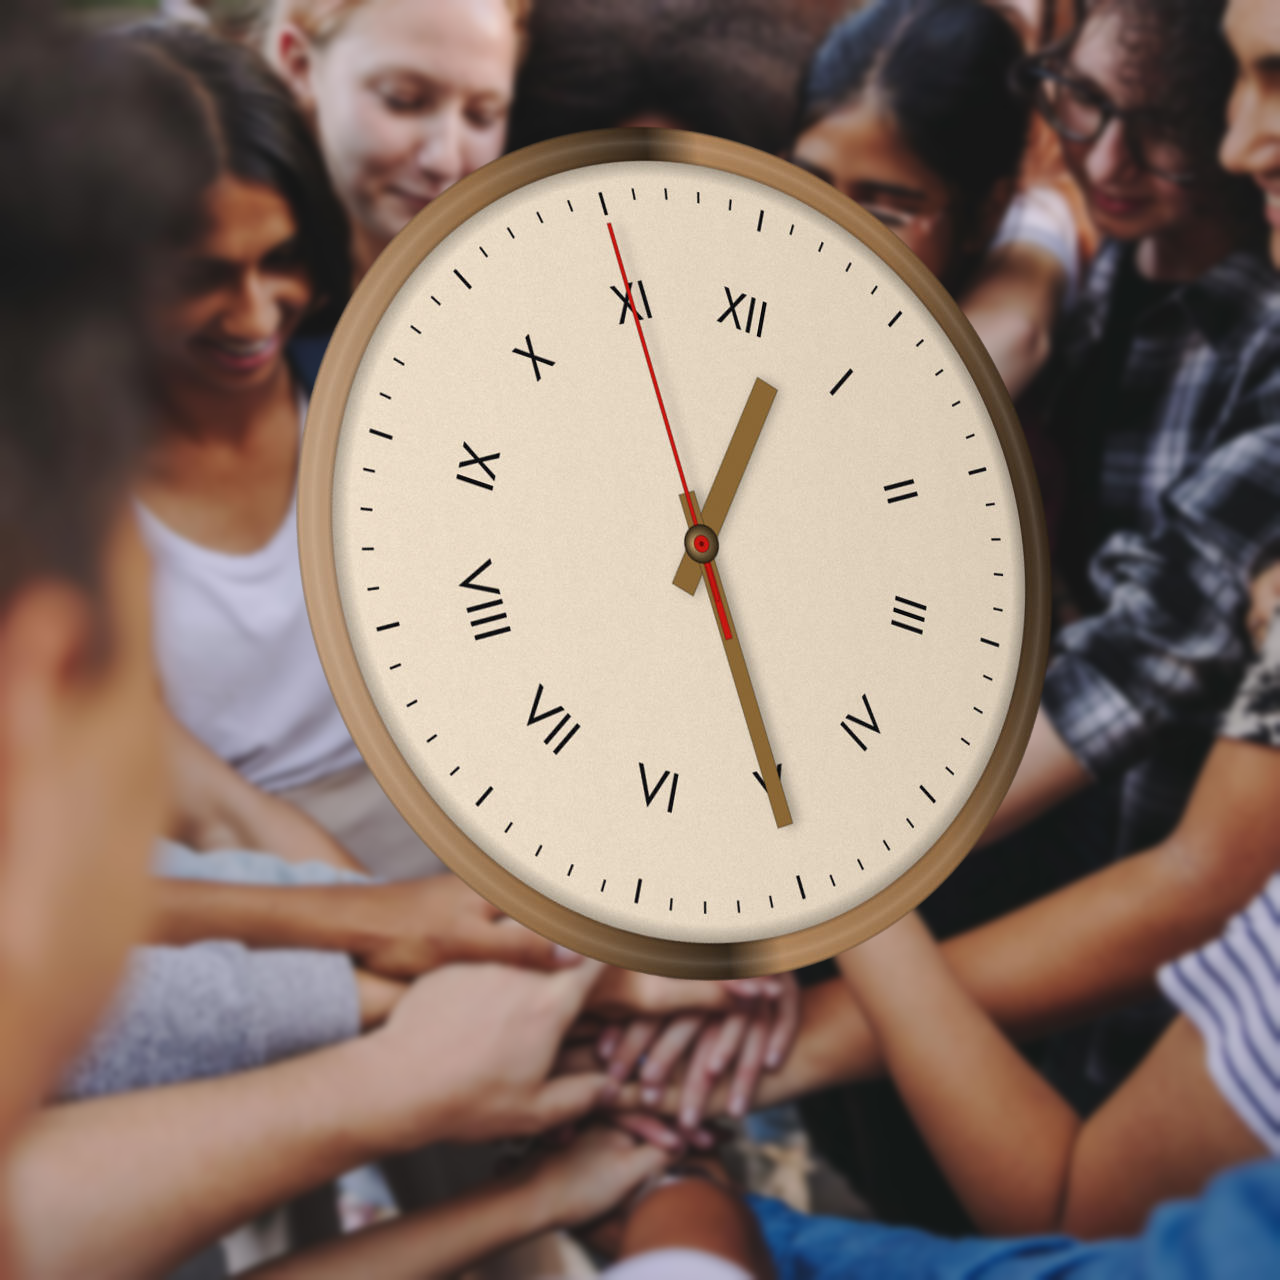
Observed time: 12:24:55
